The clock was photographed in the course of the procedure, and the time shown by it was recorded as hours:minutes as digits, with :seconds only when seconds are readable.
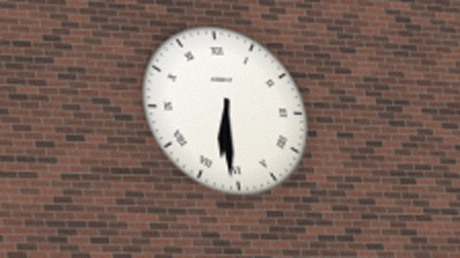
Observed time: 6:31
